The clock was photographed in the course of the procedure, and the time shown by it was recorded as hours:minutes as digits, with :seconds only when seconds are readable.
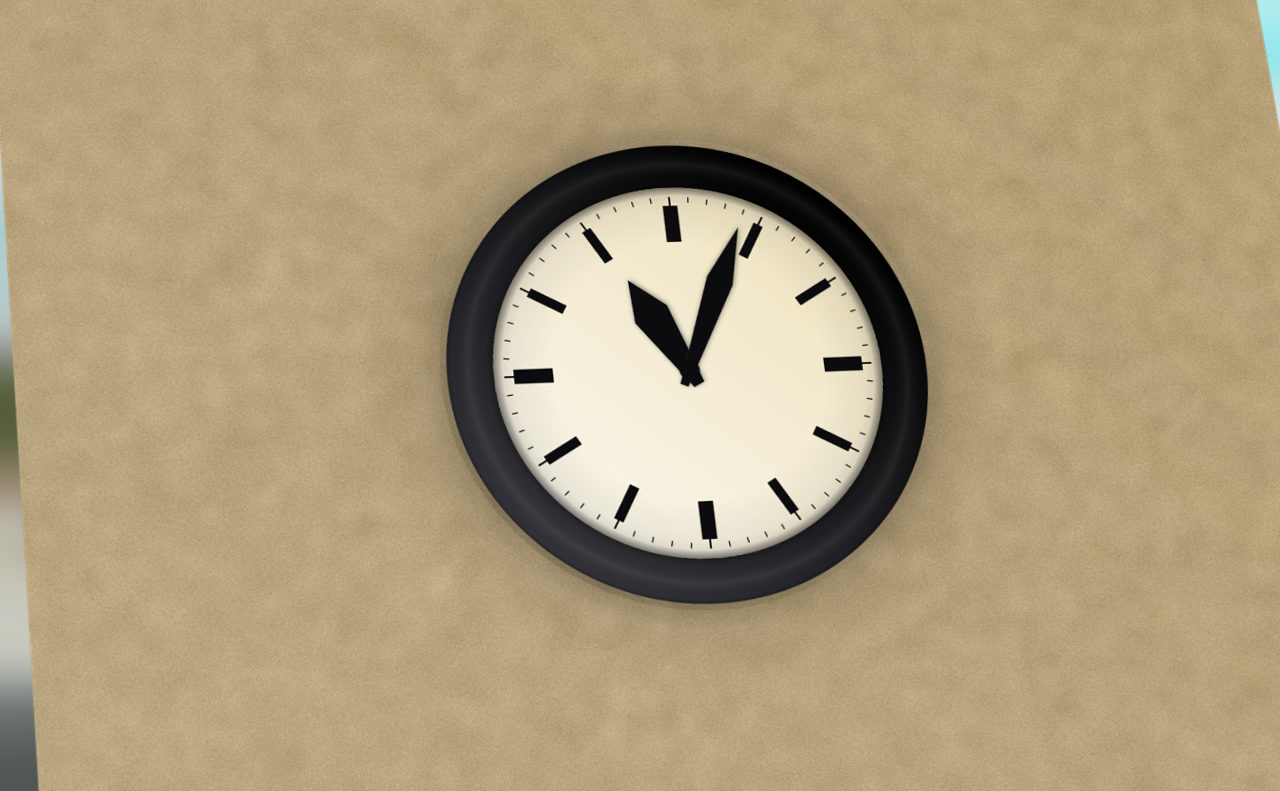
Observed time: 11:04
